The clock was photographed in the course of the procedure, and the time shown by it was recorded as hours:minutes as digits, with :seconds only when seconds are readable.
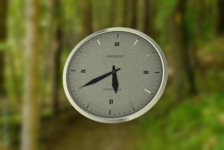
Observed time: 5:40
